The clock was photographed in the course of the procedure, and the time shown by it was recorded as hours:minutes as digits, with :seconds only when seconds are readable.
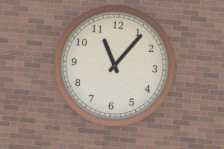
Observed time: 11:06
